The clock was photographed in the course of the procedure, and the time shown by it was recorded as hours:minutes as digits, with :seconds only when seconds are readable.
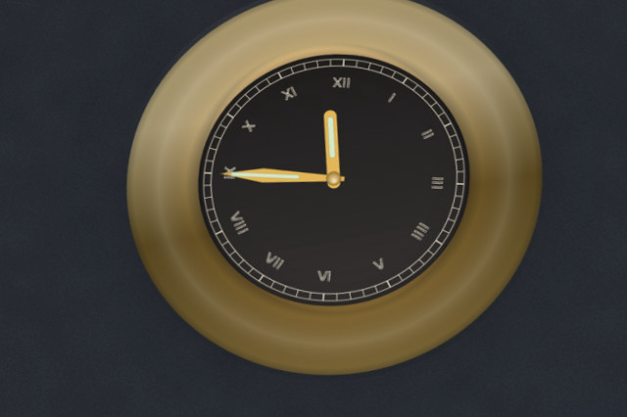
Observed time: 11:45
